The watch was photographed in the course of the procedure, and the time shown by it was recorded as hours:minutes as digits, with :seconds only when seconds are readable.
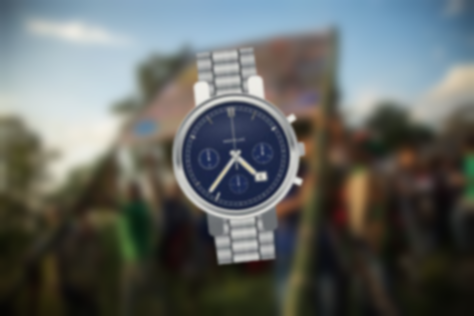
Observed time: 4:37
